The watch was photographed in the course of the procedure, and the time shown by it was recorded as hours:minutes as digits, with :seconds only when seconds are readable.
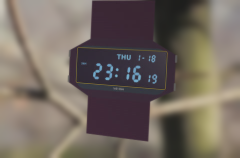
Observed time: 23:16:19
